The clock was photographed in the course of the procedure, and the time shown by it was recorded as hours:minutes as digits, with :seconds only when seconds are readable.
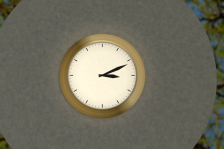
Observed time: 3:11
